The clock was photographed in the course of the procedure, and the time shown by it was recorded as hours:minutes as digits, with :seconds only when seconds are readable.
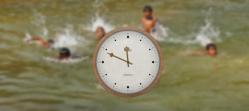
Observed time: 11:49
